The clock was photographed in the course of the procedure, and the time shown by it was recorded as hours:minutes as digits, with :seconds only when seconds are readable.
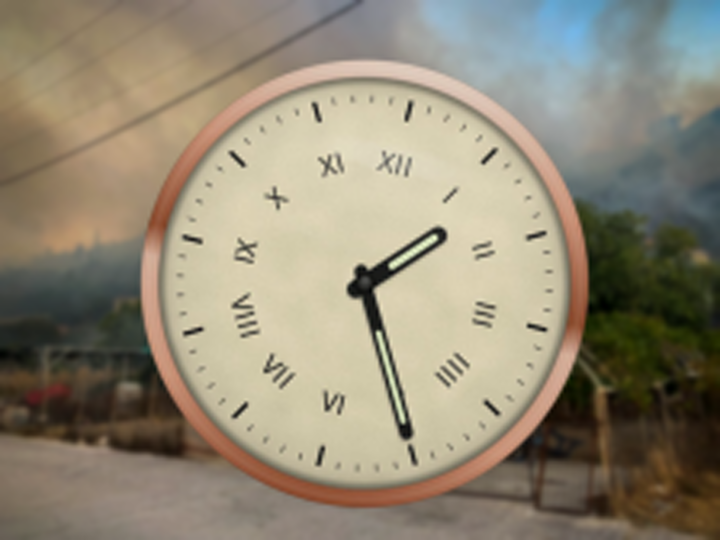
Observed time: 1:25
